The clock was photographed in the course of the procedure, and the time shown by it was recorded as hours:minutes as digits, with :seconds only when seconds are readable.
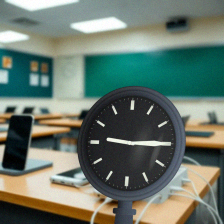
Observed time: 9:15
